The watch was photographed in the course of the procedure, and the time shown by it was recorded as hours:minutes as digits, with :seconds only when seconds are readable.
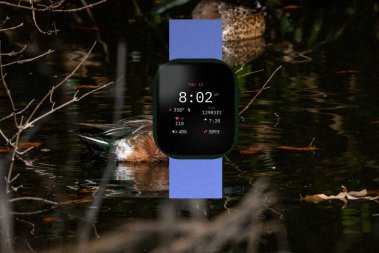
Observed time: 8:02
